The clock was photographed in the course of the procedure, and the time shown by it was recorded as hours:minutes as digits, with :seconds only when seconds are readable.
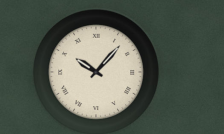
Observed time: 10:07
